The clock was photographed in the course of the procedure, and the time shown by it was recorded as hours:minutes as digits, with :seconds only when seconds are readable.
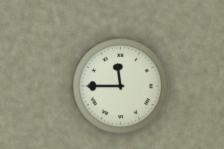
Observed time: 11:45
